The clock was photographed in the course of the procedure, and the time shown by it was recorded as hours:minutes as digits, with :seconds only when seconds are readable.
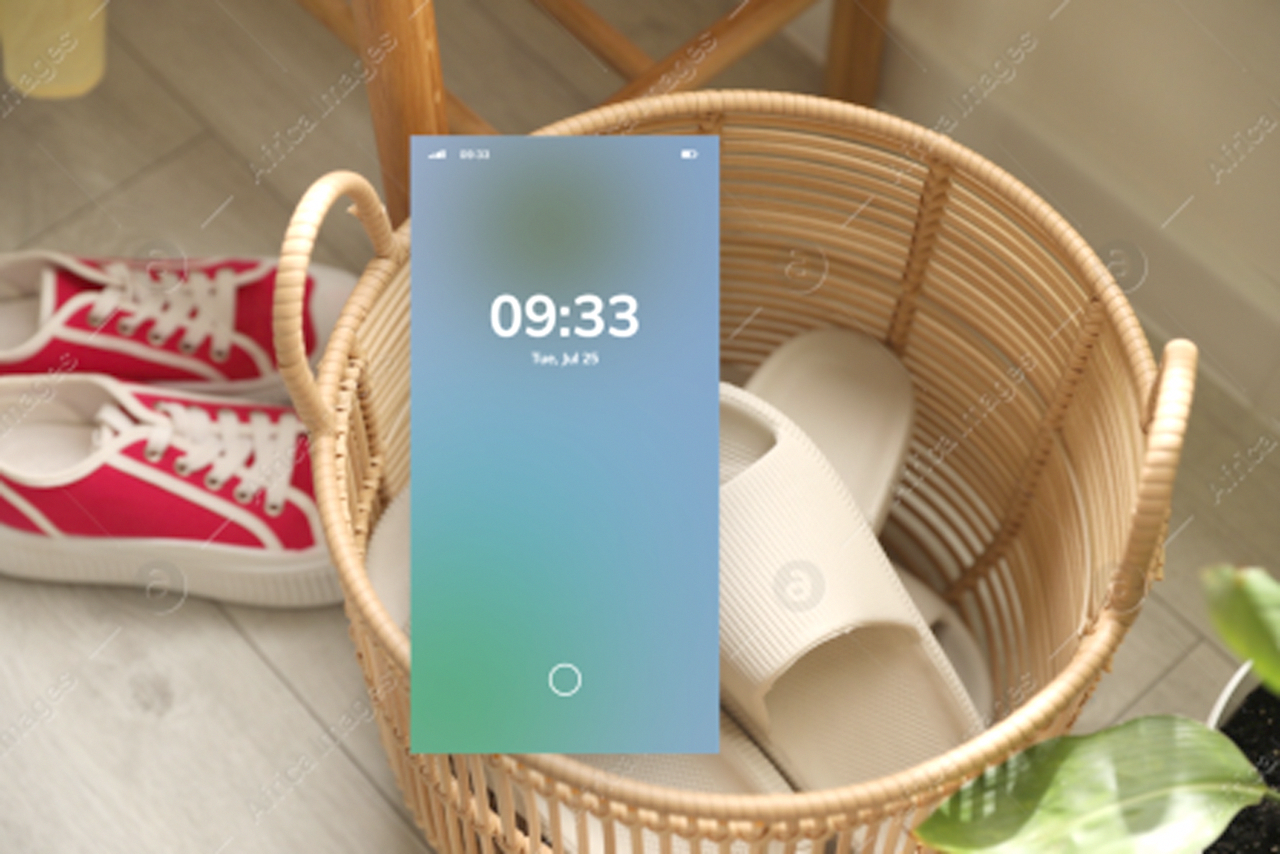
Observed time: 9:33
